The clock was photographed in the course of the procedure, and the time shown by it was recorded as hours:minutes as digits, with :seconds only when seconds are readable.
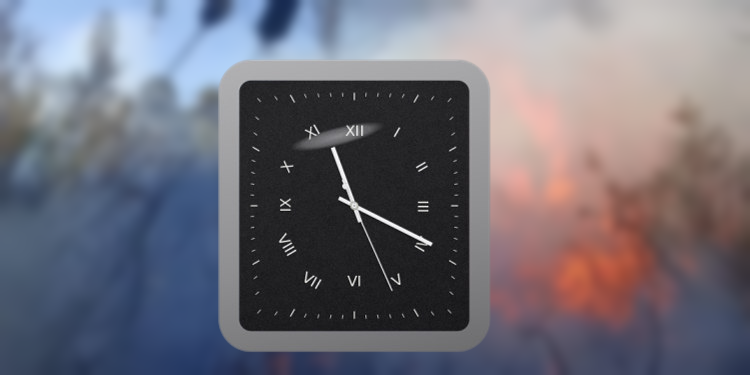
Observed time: 11:19:26
